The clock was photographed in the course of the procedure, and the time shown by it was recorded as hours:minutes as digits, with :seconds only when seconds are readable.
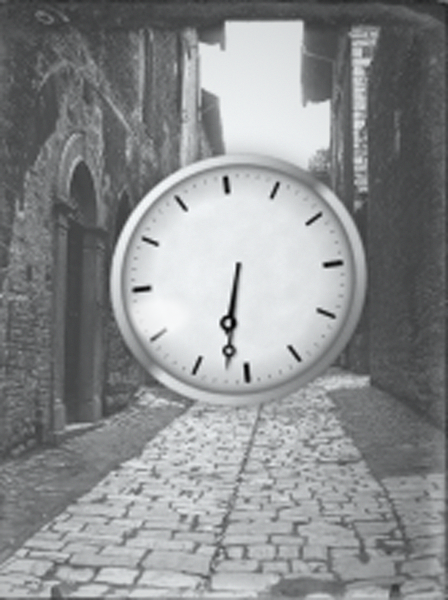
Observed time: 6:32
